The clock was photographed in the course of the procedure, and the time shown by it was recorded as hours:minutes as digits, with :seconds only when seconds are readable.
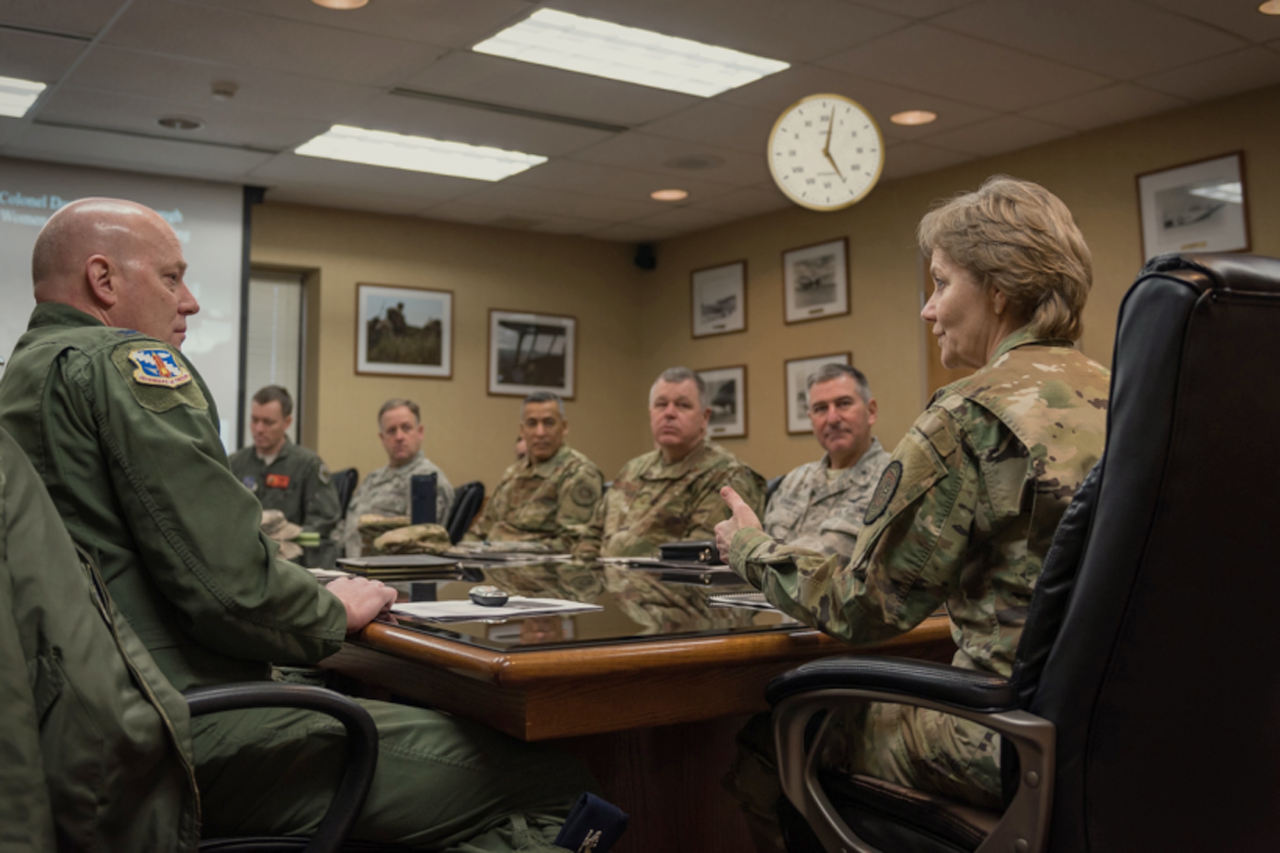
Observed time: 5:02
